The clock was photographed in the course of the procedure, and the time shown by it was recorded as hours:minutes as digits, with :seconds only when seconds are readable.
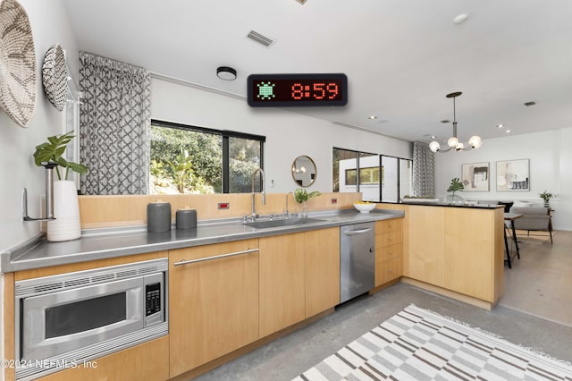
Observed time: 8:59
